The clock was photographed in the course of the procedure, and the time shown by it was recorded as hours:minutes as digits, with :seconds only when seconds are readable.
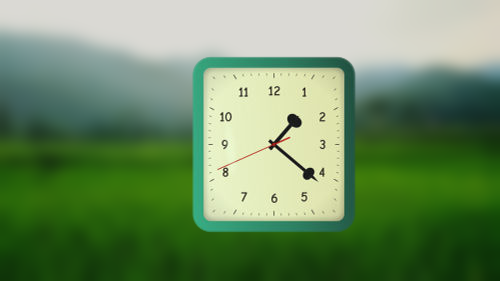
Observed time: 1:21:41
